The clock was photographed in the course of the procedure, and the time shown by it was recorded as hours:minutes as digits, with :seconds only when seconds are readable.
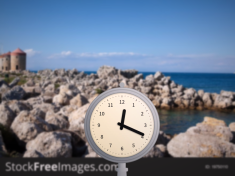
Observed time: 12:19
